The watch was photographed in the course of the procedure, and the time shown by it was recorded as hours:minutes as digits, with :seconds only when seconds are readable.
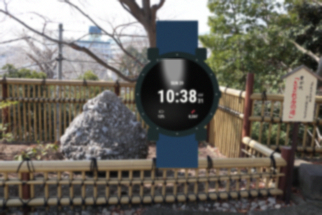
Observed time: 10:38
